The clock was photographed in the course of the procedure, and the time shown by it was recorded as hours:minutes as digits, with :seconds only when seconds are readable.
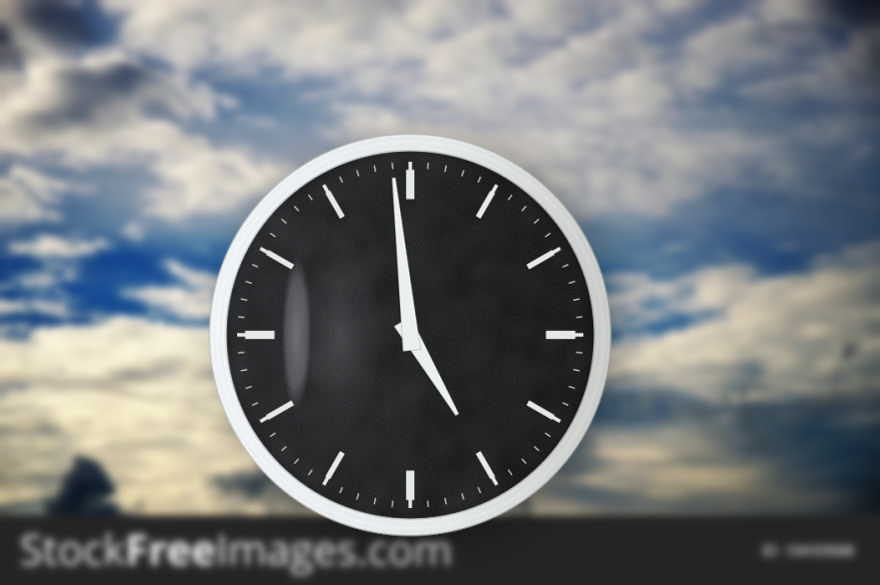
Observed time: 4:59
